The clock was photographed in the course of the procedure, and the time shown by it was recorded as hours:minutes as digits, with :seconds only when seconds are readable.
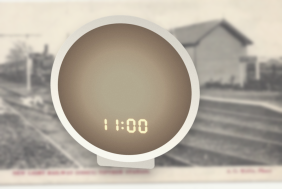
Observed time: 11:00
